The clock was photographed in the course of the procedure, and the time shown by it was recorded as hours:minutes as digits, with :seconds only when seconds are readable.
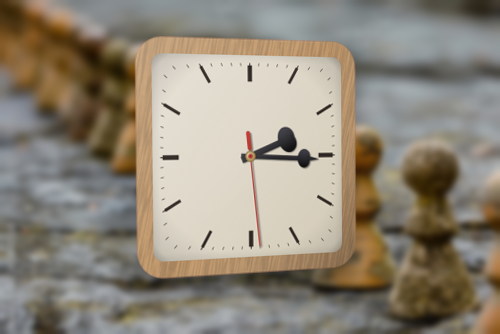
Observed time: 2:15:29
